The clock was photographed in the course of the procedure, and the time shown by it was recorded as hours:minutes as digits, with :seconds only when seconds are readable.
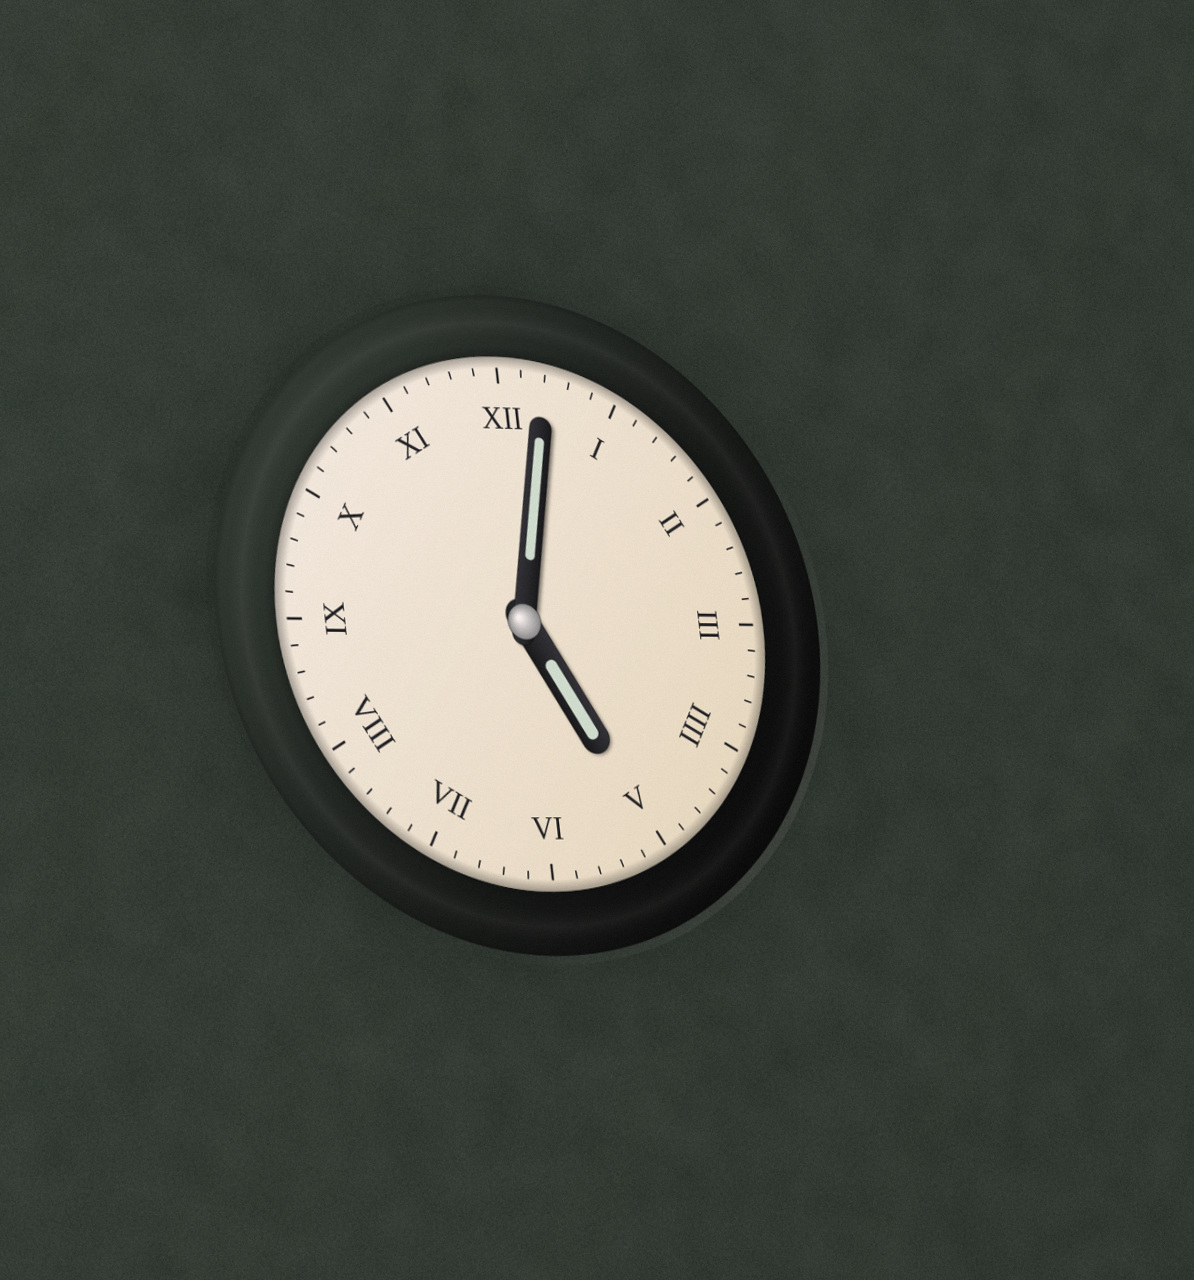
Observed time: 5:02
